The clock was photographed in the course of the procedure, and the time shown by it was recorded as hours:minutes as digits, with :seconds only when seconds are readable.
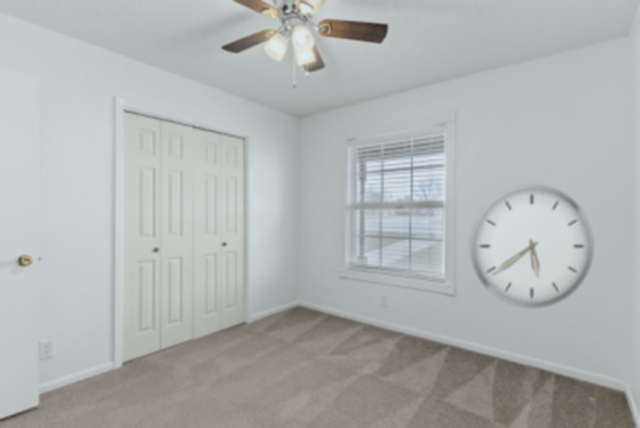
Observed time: 5:39
